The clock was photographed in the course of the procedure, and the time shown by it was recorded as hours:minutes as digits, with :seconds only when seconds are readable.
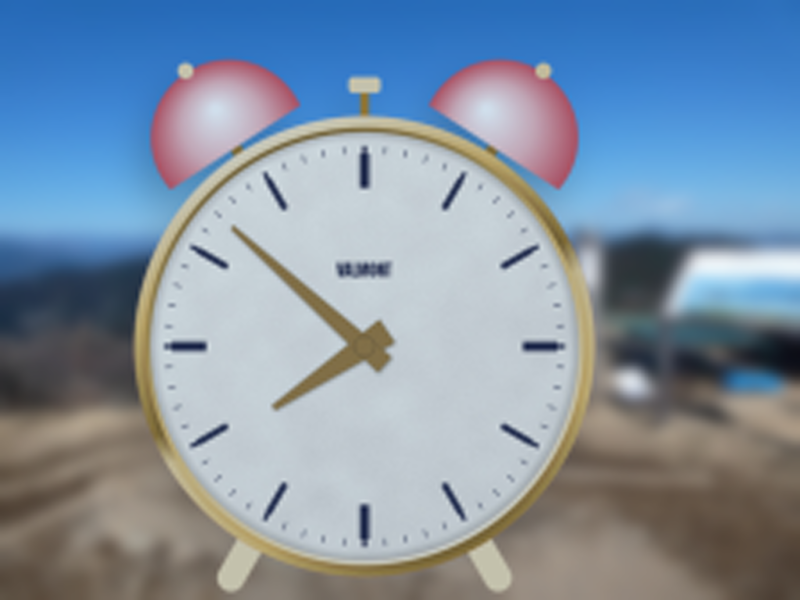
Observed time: 7:52
